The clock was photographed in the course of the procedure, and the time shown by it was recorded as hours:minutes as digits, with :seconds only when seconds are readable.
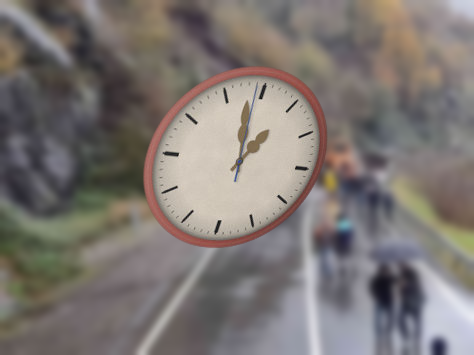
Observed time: 12:57:59
